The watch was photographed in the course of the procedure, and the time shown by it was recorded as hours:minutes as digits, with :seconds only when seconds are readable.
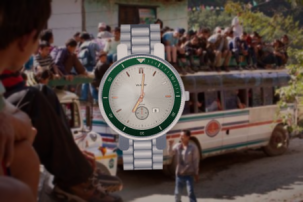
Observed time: 7:01
